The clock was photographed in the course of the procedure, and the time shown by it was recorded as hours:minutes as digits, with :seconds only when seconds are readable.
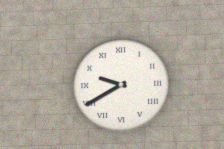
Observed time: 9:40
